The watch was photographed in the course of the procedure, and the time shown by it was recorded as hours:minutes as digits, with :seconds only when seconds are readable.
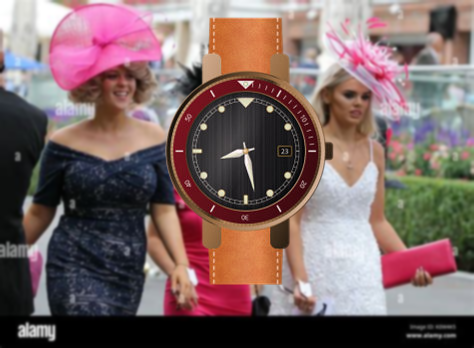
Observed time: 8:28
